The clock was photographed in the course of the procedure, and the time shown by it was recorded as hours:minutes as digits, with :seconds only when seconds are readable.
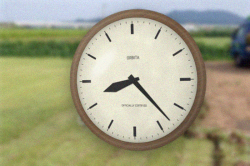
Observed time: 8:23
